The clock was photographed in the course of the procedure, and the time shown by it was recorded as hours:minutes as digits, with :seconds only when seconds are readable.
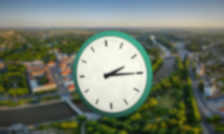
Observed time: 2:15
